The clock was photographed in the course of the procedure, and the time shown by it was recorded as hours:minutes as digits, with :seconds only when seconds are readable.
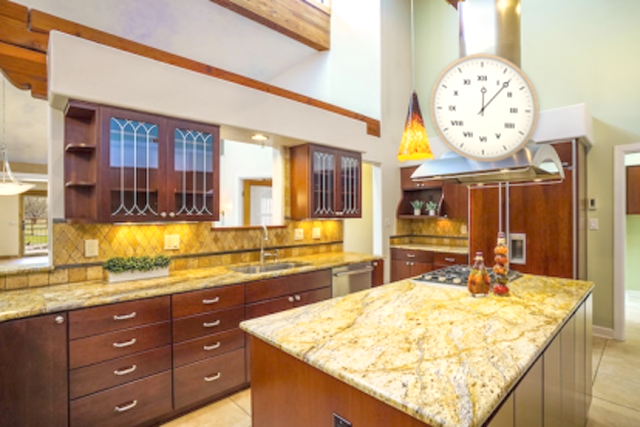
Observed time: 12:07
